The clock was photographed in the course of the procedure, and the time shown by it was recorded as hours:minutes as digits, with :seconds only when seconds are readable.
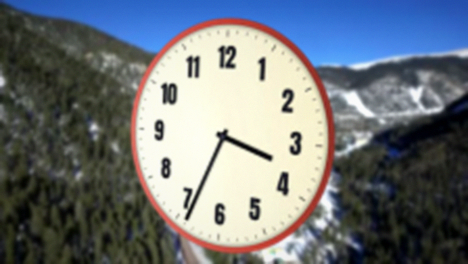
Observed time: 3:34
